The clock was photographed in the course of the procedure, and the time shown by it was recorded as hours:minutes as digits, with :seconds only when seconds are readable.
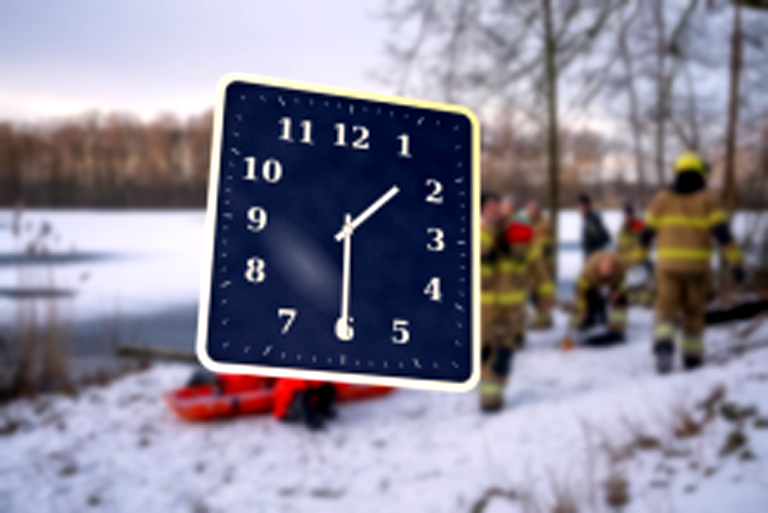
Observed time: 1:30
